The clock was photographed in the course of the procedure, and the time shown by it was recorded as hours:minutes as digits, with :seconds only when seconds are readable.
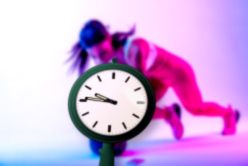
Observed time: 9:46
